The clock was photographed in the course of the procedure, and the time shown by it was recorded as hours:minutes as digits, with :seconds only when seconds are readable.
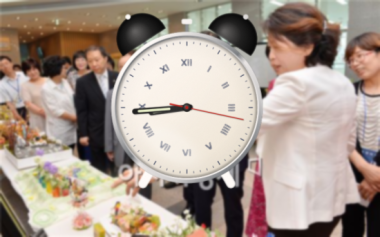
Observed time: 8:44:17
